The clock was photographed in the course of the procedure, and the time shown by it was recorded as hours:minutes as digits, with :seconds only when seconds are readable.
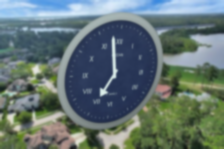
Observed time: 6:58
